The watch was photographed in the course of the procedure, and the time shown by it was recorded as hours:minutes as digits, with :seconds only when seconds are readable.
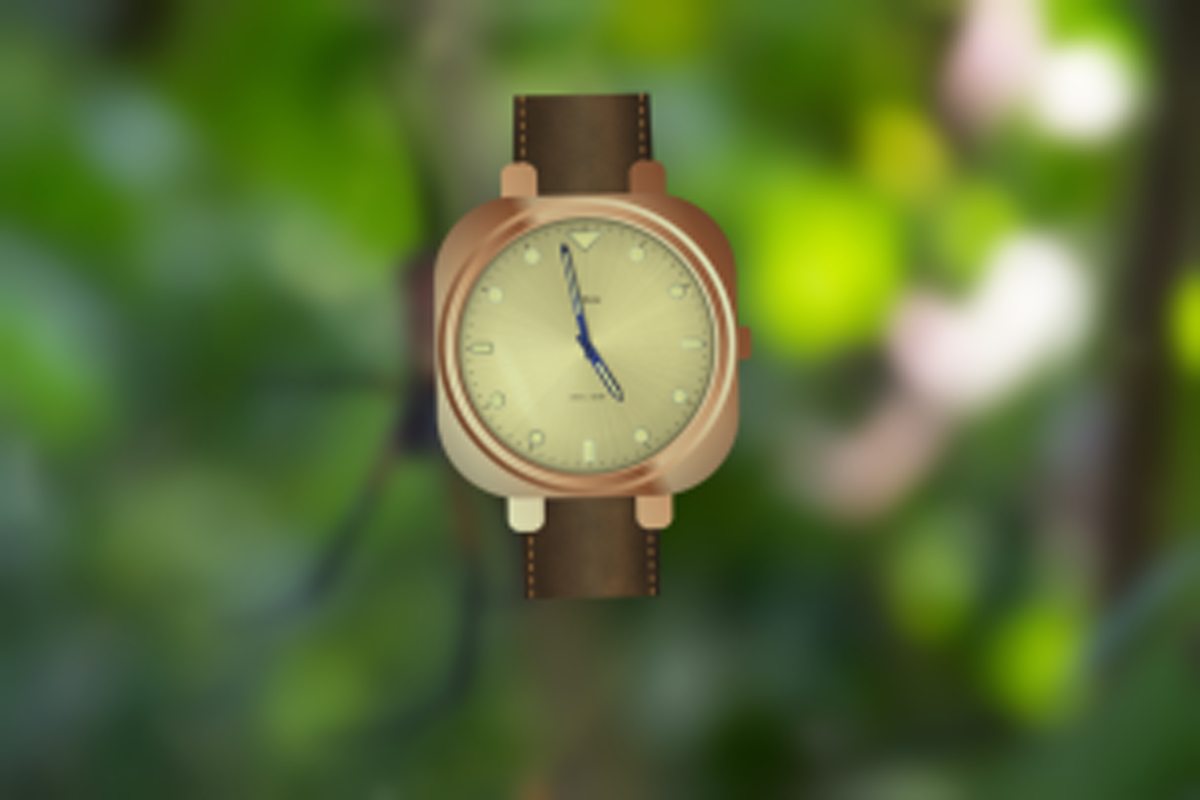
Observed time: 4:58
